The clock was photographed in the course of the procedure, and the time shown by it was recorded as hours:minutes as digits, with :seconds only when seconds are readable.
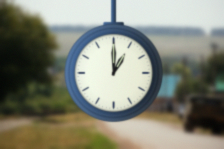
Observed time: 1:00
